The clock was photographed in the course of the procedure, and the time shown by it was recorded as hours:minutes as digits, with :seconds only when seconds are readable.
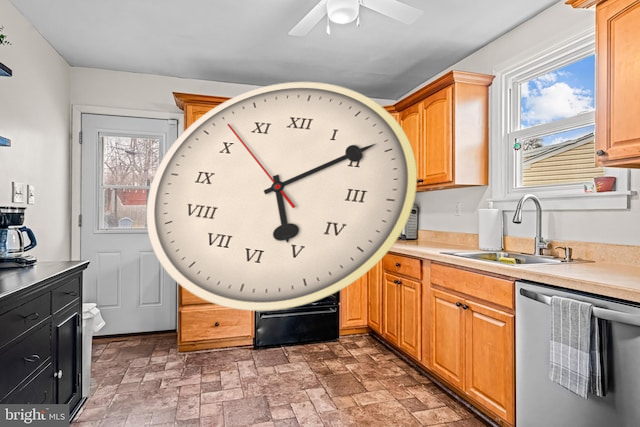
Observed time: 5:08:52
